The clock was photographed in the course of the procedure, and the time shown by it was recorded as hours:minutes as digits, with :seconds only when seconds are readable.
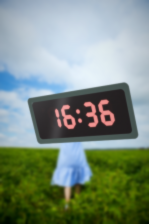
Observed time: 16:36
